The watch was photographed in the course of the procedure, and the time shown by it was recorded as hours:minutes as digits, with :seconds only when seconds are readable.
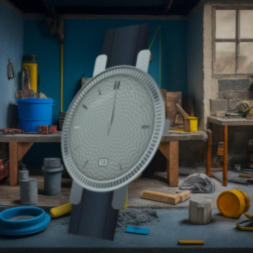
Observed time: 12:00
